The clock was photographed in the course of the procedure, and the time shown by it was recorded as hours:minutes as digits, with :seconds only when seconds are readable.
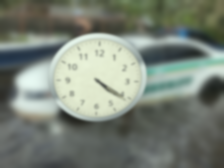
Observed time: 4:21
